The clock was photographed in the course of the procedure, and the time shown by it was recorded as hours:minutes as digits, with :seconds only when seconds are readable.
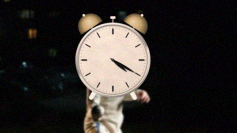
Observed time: 4:20
